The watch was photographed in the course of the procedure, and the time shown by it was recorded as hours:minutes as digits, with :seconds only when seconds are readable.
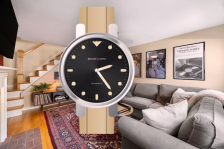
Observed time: 2:24
